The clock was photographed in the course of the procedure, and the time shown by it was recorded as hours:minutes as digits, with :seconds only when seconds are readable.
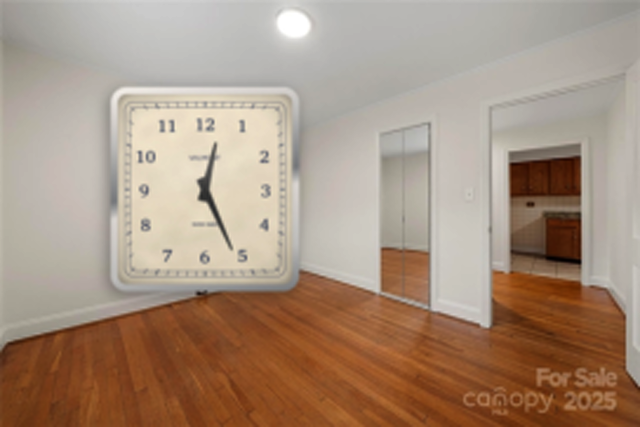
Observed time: 12:26
